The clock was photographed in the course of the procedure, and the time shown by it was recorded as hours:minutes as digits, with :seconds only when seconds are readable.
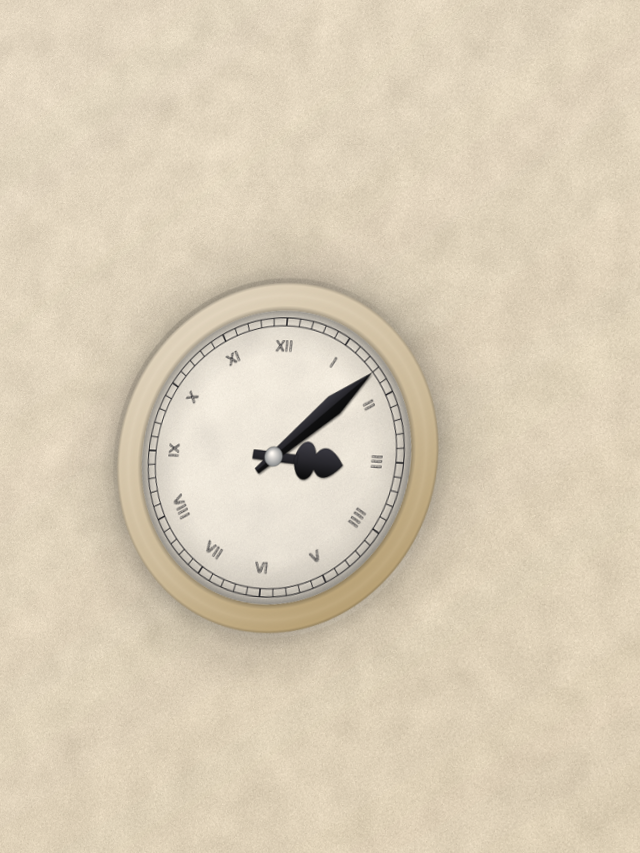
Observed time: 3:08
